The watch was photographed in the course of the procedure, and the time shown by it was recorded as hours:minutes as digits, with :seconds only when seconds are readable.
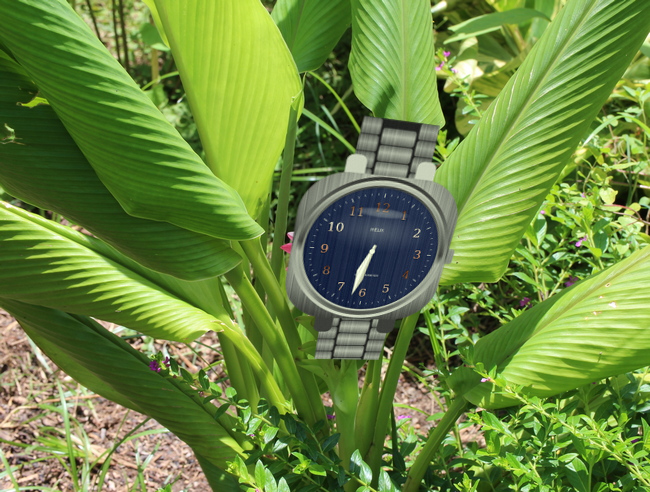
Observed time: 6:32
